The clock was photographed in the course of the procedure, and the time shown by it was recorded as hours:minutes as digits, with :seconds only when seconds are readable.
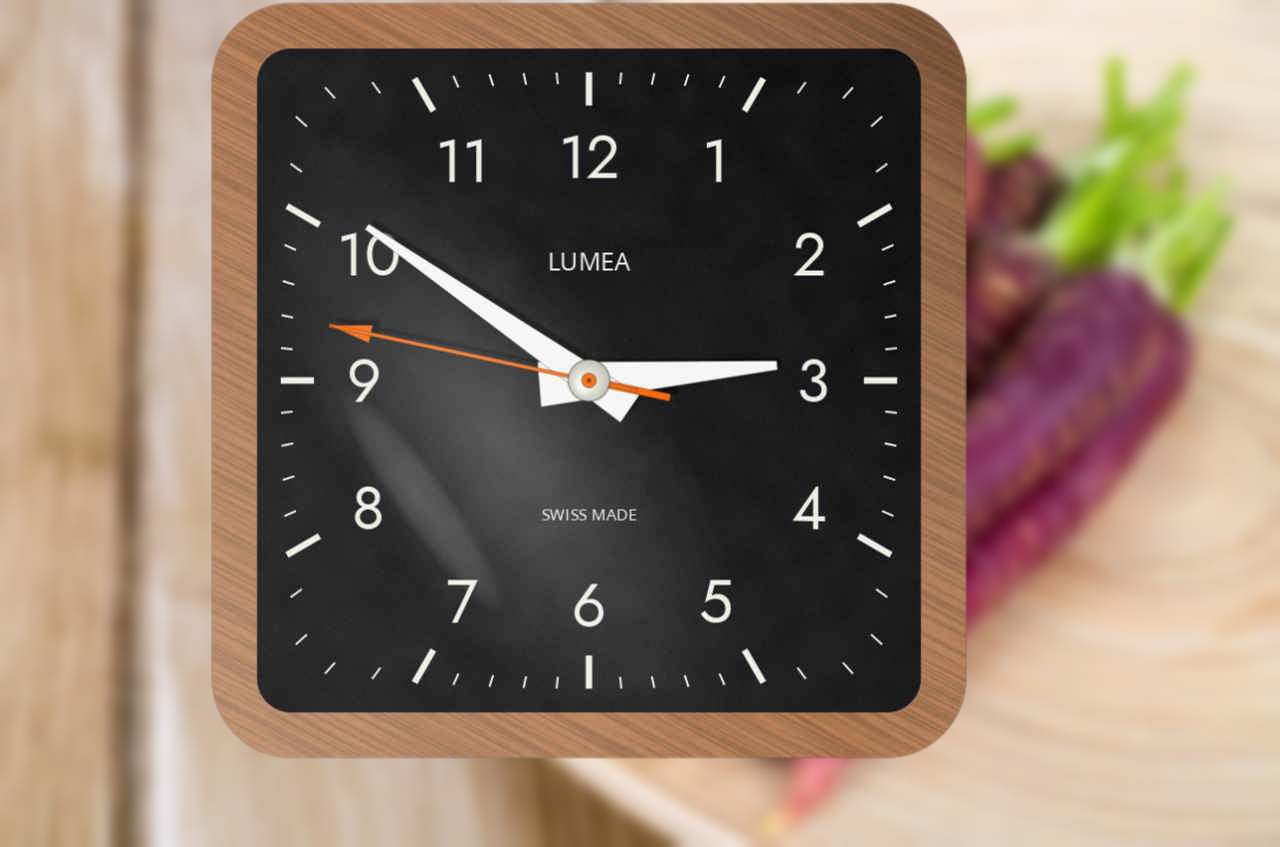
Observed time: 2:50:47
